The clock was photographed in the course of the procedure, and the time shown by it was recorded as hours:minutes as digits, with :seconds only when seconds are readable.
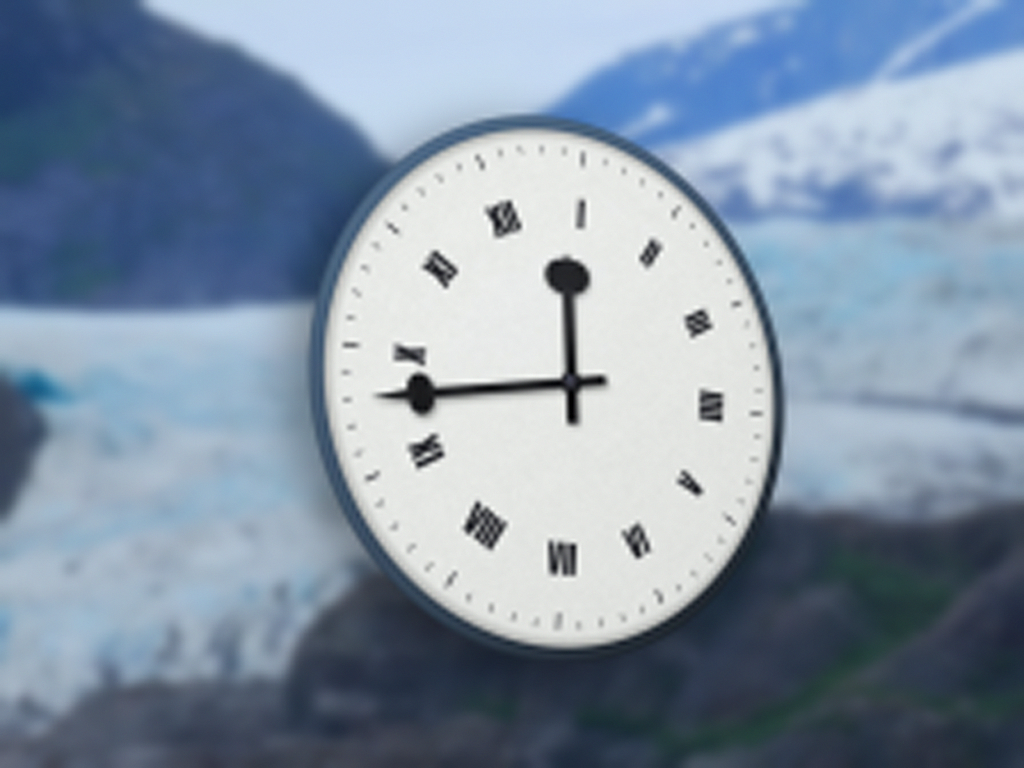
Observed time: 12:48
